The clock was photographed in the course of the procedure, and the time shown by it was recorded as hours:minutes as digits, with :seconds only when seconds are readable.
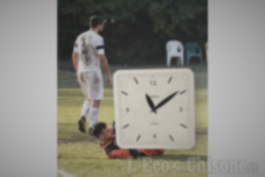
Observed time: 11:09
